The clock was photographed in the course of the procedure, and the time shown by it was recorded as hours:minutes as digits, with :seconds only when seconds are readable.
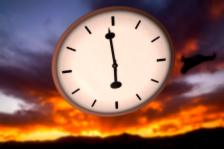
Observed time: 5:59
